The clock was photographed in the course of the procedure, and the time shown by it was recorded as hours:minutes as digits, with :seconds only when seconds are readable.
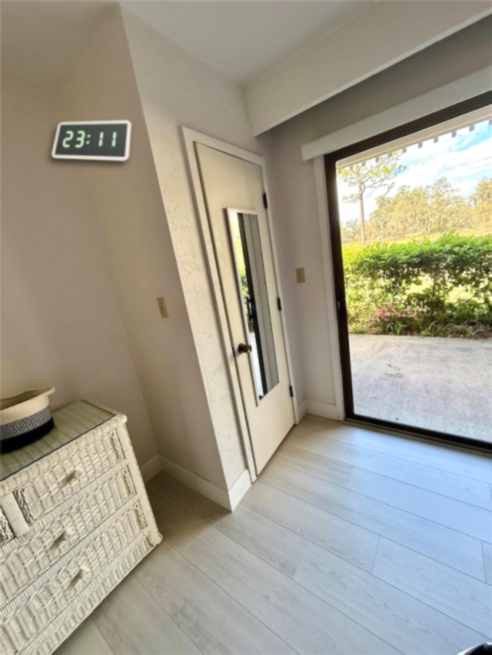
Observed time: 23:11
